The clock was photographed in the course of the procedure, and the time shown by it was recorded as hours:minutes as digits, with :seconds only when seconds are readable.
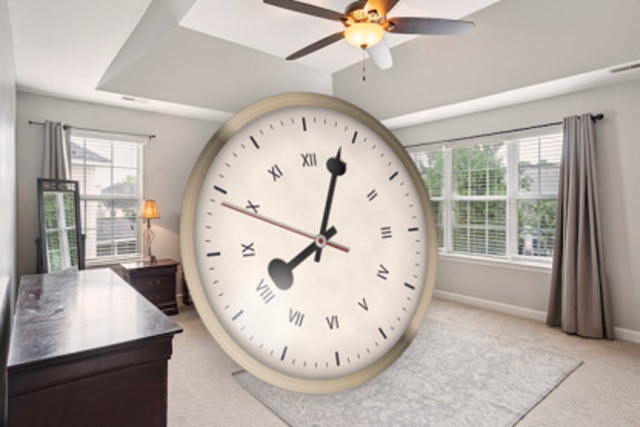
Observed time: 8:03:49
